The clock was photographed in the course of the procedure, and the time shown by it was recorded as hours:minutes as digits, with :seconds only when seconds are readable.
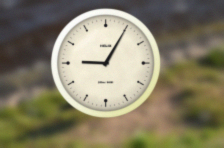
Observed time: 9:05
